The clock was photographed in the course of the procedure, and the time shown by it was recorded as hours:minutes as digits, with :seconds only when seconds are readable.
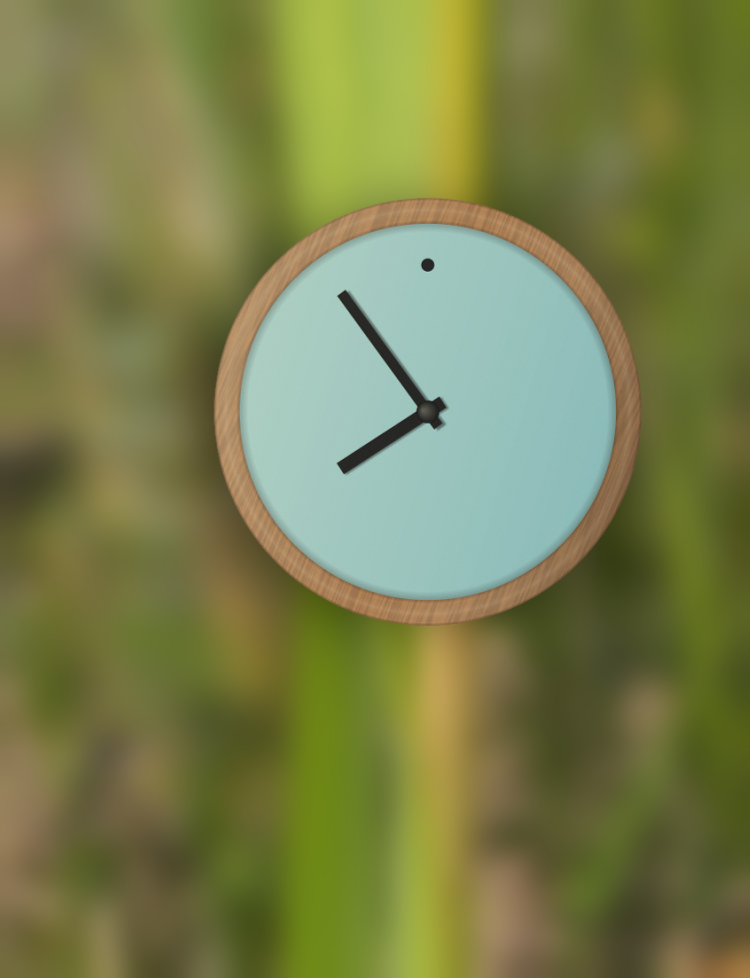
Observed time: 7:54
